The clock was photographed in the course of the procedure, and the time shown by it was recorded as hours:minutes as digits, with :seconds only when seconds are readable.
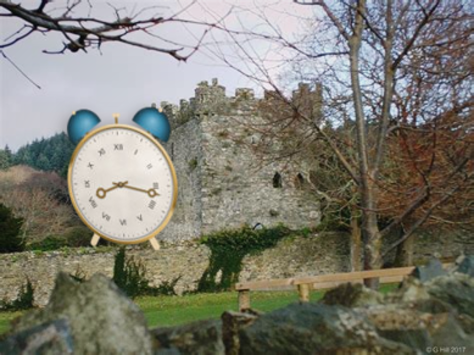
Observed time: 8:17
